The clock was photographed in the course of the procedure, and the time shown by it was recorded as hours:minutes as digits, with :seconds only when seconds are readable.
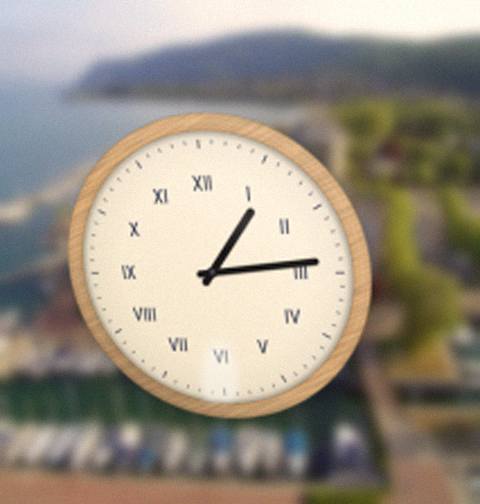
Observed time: 1:14
